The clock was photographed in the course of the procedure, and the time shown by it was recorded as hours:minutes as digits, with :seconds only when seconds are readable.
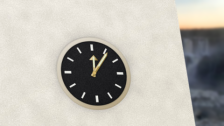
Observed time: 12:06
